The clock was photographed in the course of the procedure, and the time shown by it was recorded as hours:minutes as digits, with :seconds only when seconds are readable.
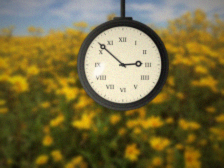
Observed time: 2:52
